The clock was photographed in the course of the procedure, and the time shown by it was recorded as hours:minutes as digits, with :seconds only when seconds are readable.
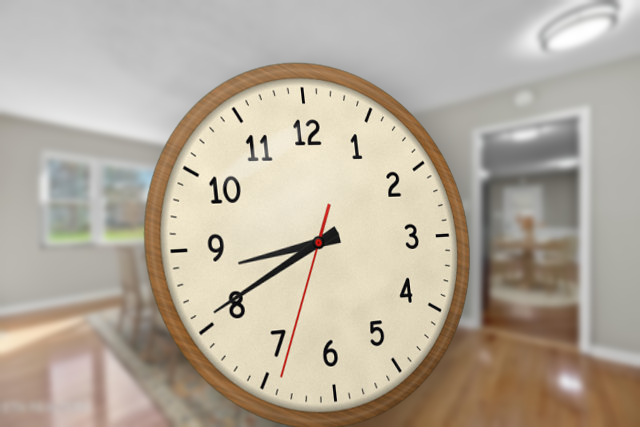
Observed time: 8:40:34
